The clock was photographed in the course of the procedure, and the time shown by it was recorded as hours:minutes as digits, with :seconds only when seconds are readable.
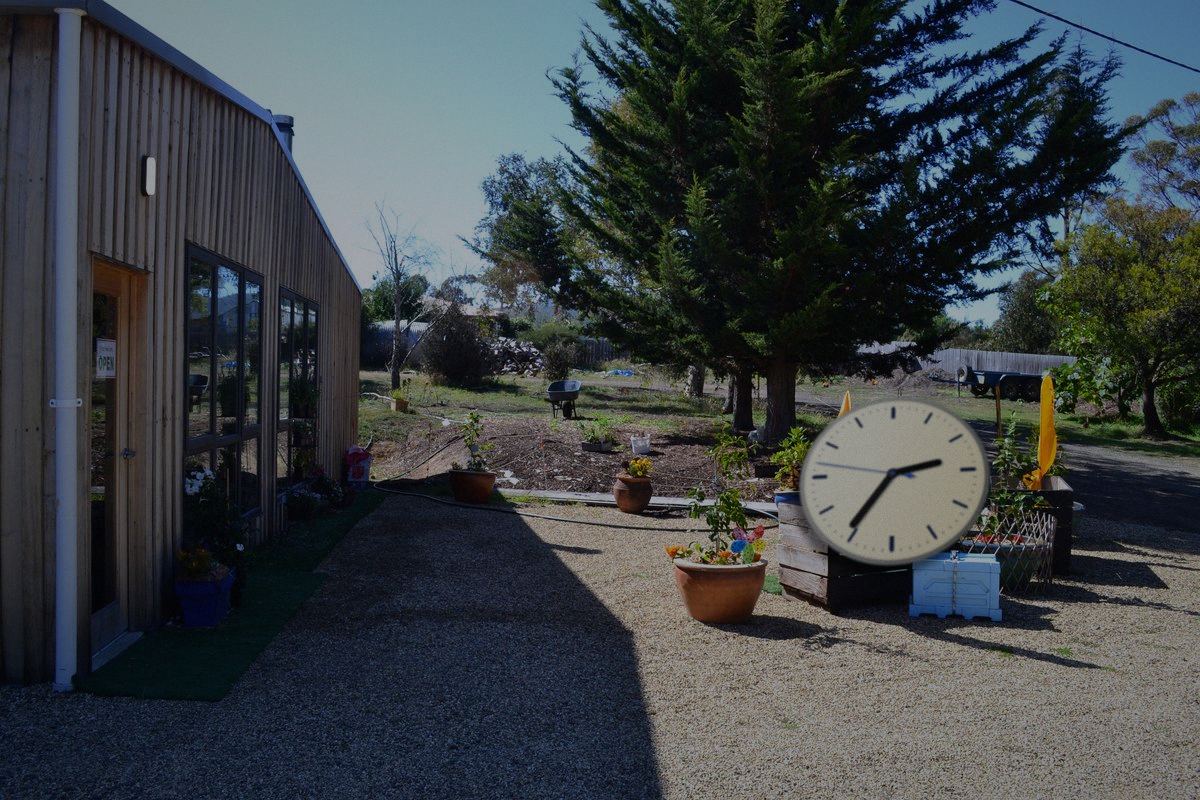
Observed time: 2:35:47
